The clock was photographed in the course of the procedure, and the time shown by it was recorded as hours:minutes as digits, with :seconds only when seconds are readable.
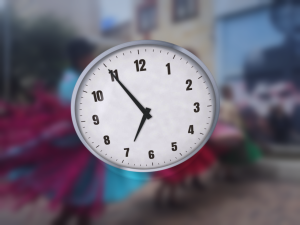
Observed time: 6:55
